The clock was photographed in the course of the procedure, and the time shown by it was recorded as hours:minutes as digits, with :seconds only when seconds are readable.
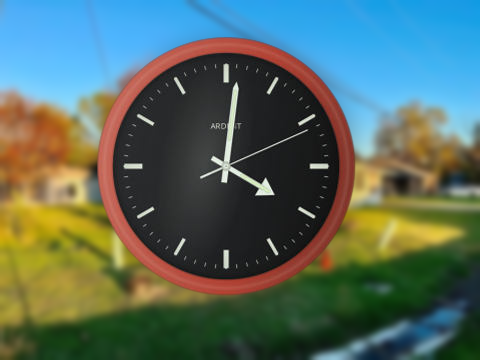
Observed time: 4:01:11
